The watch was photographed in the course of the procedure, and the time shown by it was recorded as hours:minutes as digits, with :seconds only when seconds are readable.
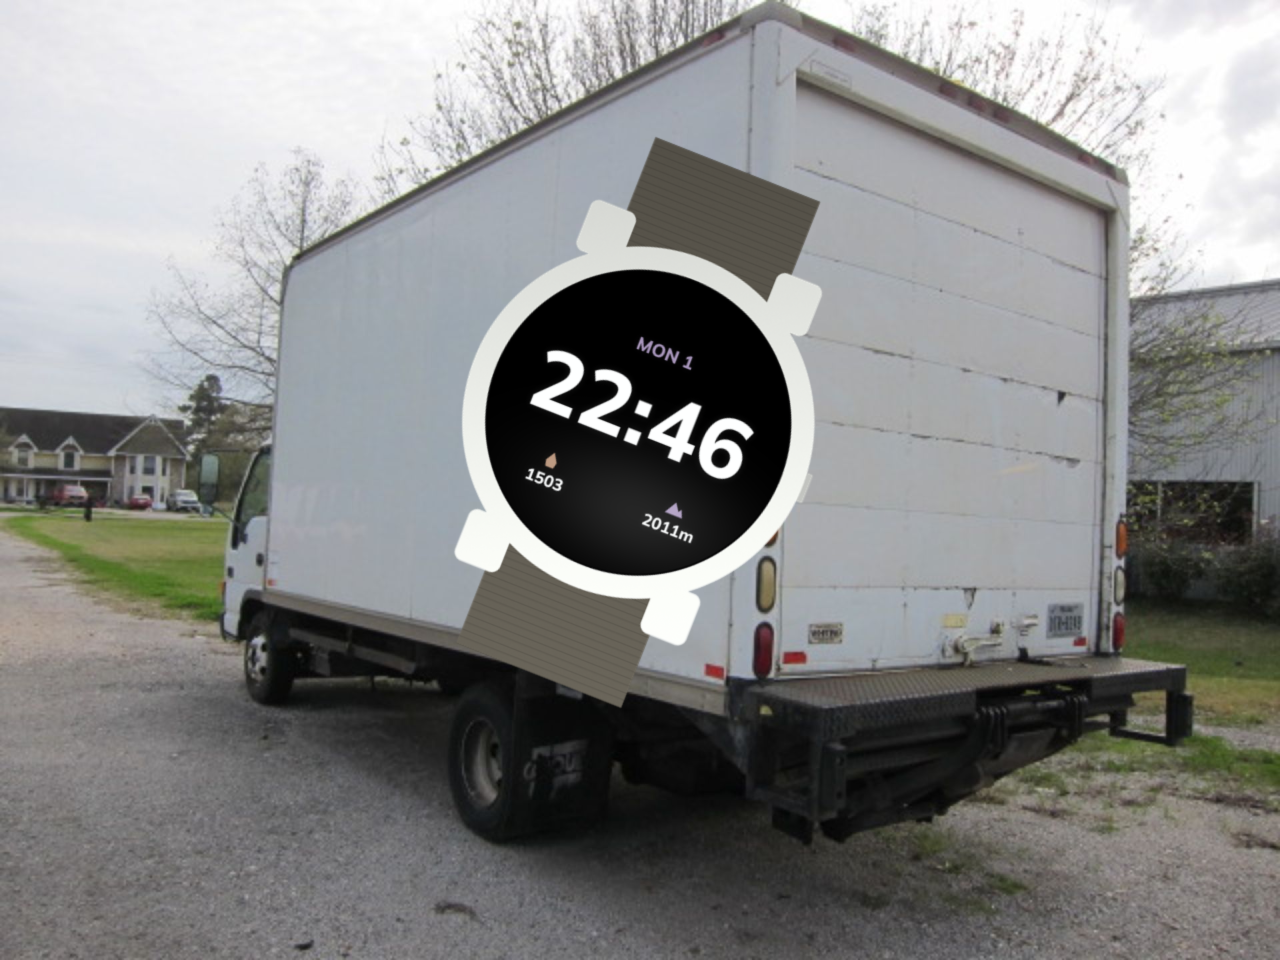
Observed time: 22:46
